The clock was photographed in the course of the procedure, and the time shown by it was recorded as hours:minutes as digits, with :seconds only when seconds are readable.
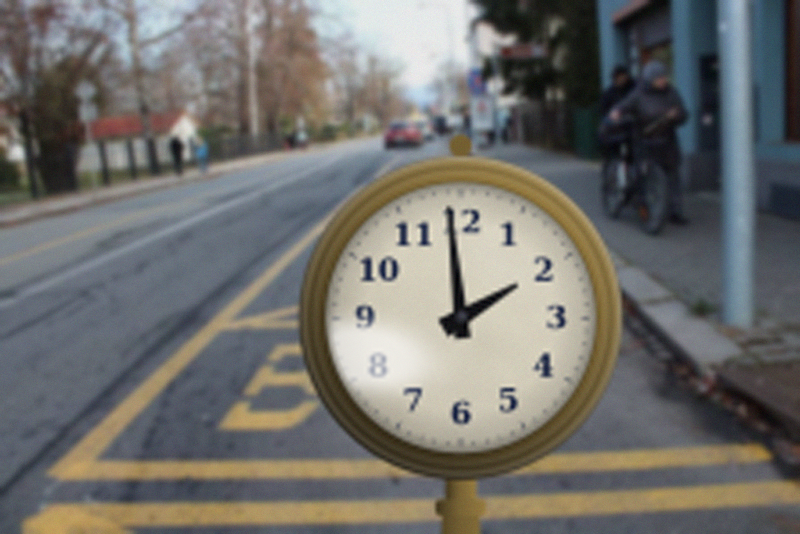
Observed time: 1:59
